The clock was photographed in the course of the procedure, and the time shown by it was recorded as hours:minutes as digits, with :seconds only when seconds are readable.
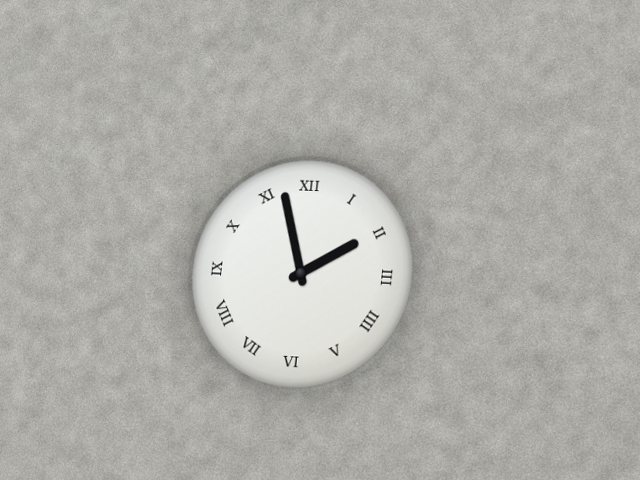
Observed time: 1:57
